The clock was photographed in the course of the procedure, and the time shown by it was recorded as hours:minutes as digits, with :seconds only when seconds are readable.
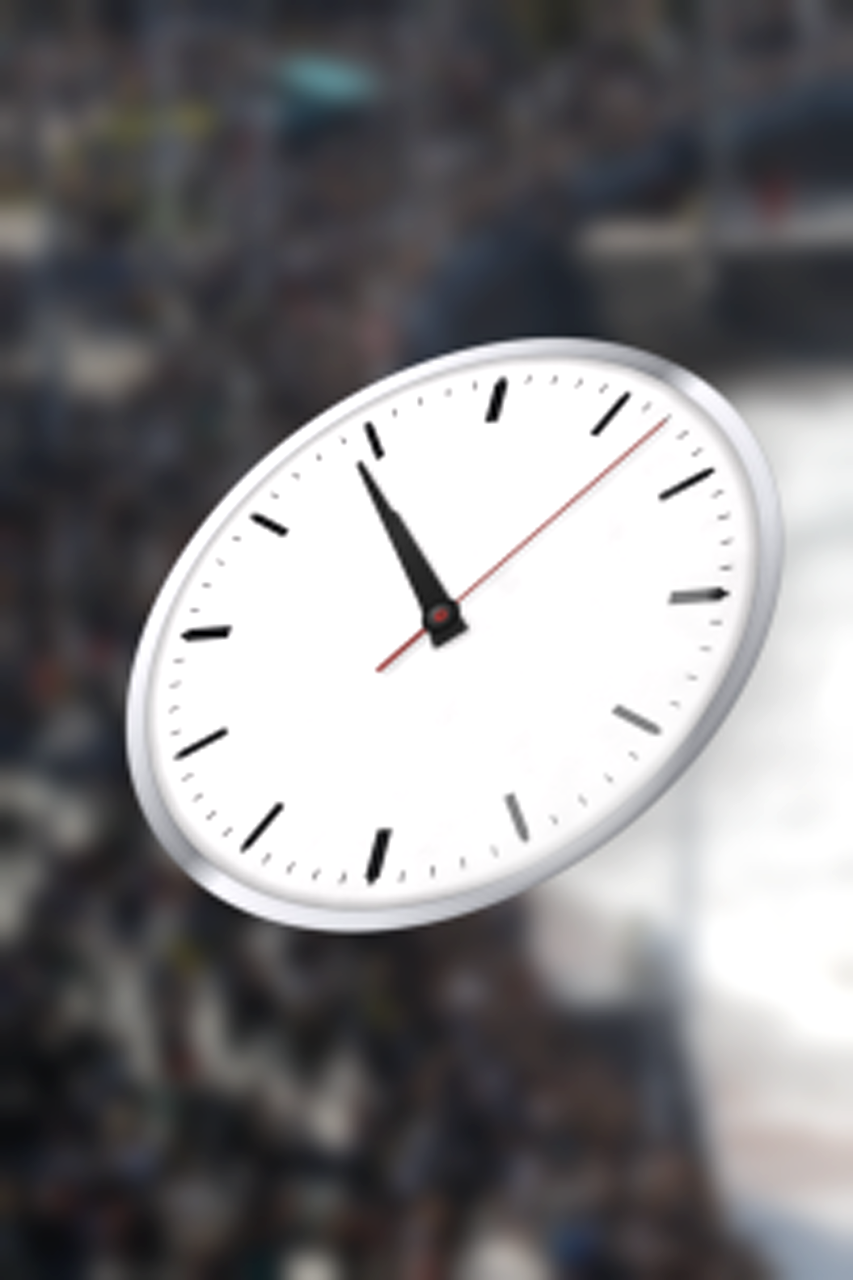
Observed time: 10:54:07
